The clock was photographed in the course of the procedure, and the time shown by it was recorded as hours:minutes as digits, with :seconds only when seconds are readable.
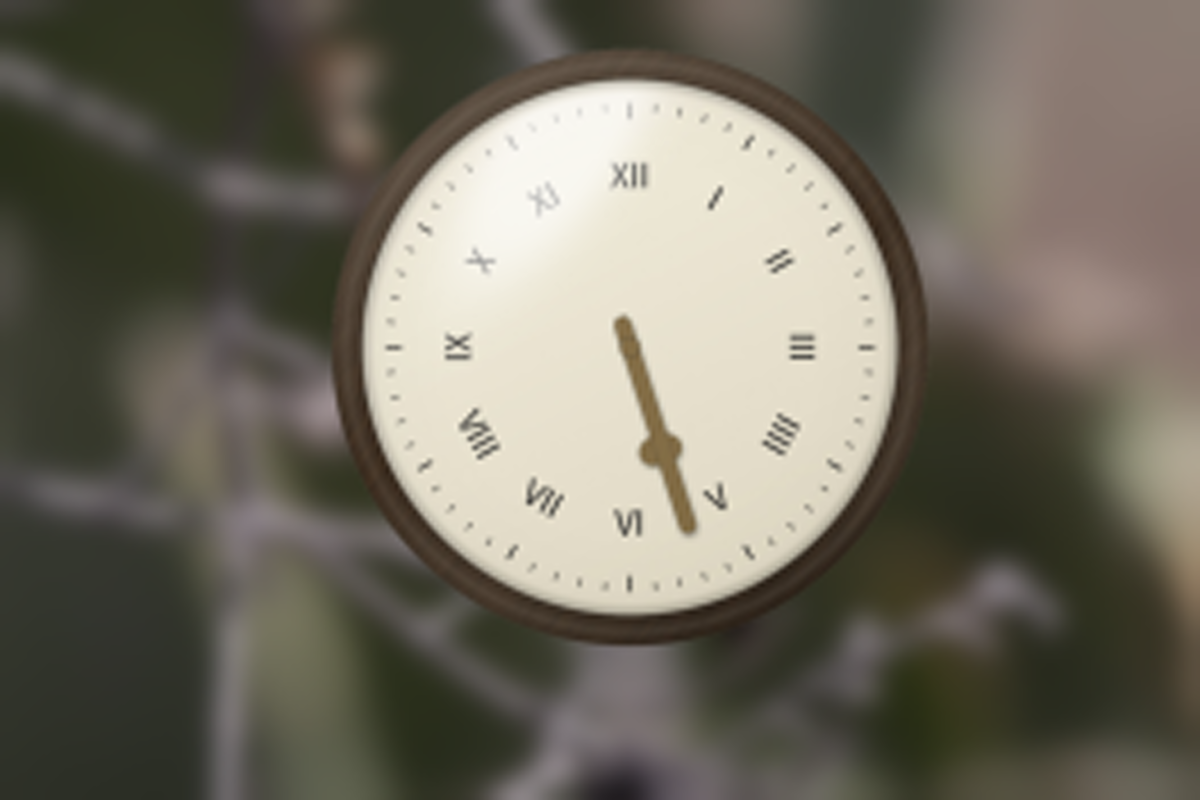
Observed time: 5:27
